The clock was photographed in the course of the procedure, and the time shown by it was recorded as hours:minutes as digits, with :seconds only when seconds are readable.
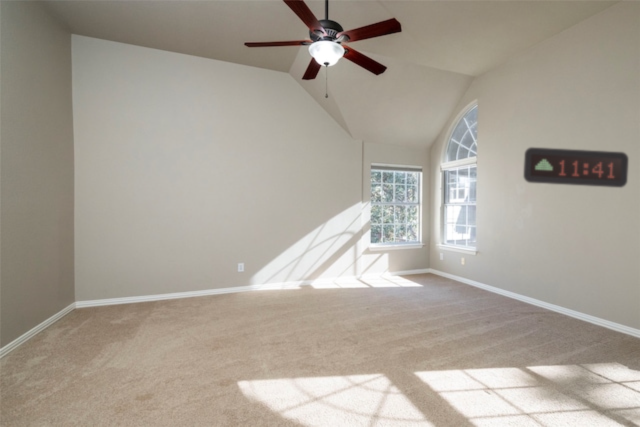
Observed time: 11:41
